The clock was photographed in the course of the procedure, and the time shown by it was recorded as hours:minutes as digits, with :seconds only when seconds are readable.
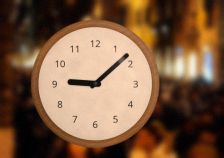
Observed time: 9:08
